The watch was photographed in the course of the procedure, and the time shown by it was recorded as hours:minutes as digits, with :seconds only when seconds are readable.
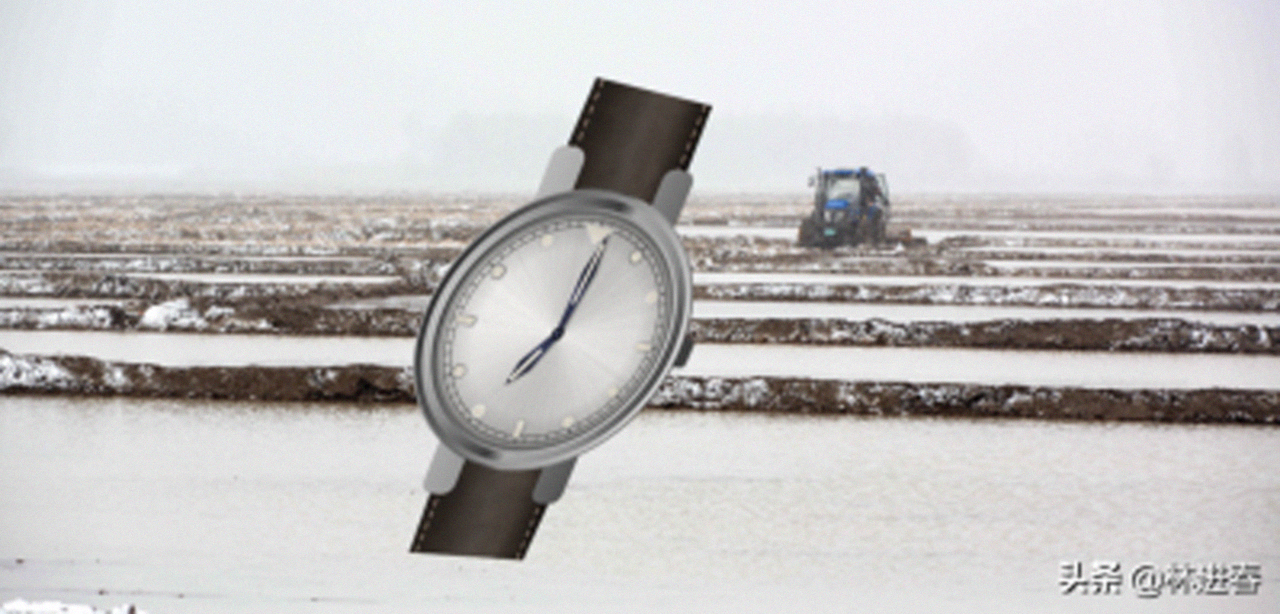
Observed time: 7:01
